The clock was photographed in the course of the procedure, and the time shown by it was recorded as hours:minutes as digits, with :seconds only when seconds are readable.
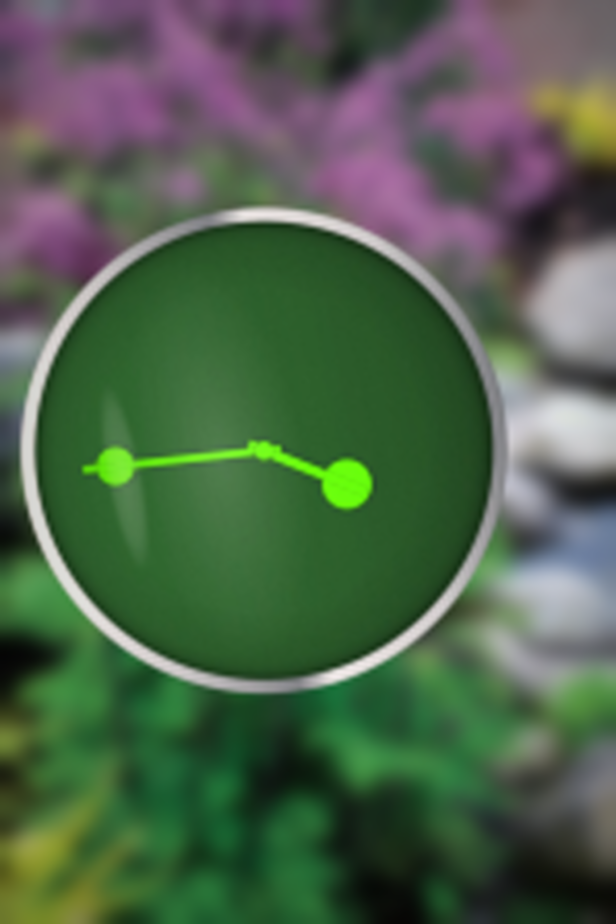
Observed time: 3:44
